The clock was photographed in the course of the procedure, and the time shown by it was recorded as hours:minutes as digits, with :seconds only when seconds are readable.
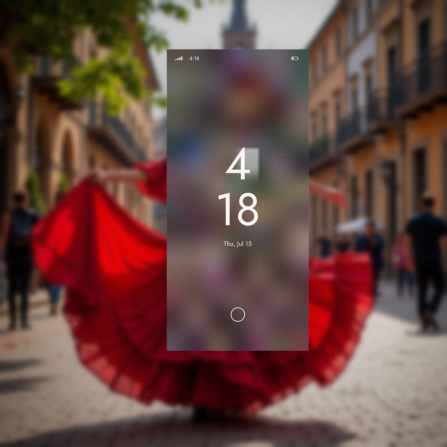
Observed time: 4:18
